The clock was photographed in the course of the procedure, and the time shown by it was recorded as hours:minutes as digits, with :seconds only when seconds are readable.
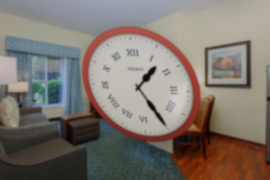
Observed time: 1:25
